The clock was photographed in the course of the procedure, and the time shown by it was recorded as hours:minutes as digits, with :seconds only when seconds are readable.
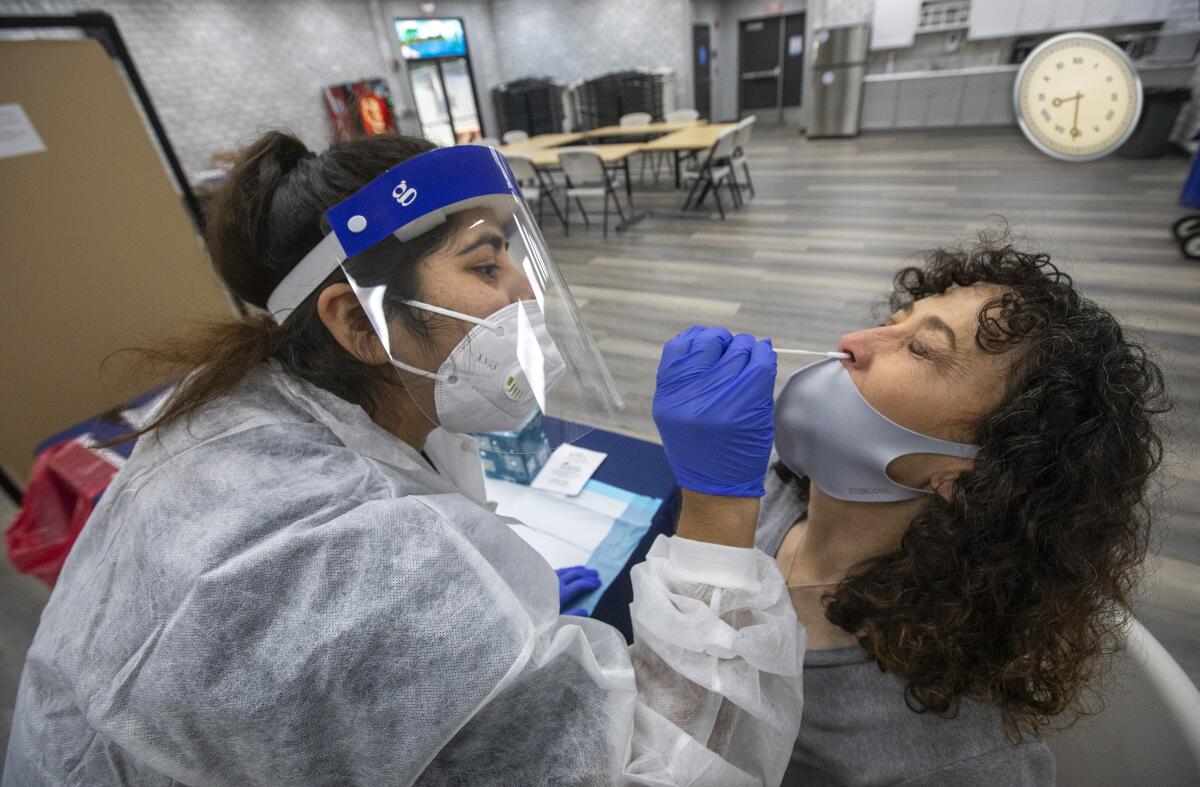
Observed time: 8:31
